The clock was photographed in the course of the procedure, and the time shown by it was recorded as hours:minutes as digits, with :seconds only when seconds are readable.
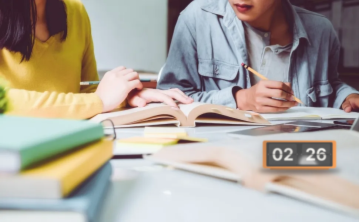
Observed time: 2:26
